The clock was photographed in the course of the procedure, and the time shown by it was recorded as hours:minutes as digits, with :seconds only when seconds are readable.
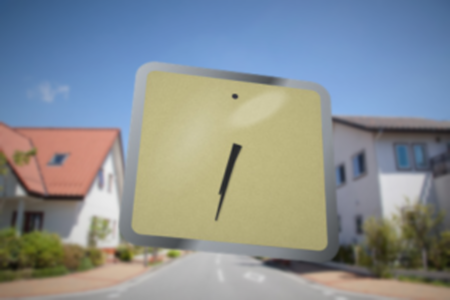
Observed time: 6:32
